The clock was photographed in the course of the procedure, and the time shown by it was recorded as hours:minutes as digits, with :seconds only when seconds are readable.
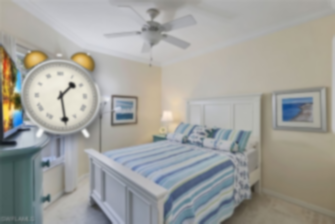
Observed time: 1:29
